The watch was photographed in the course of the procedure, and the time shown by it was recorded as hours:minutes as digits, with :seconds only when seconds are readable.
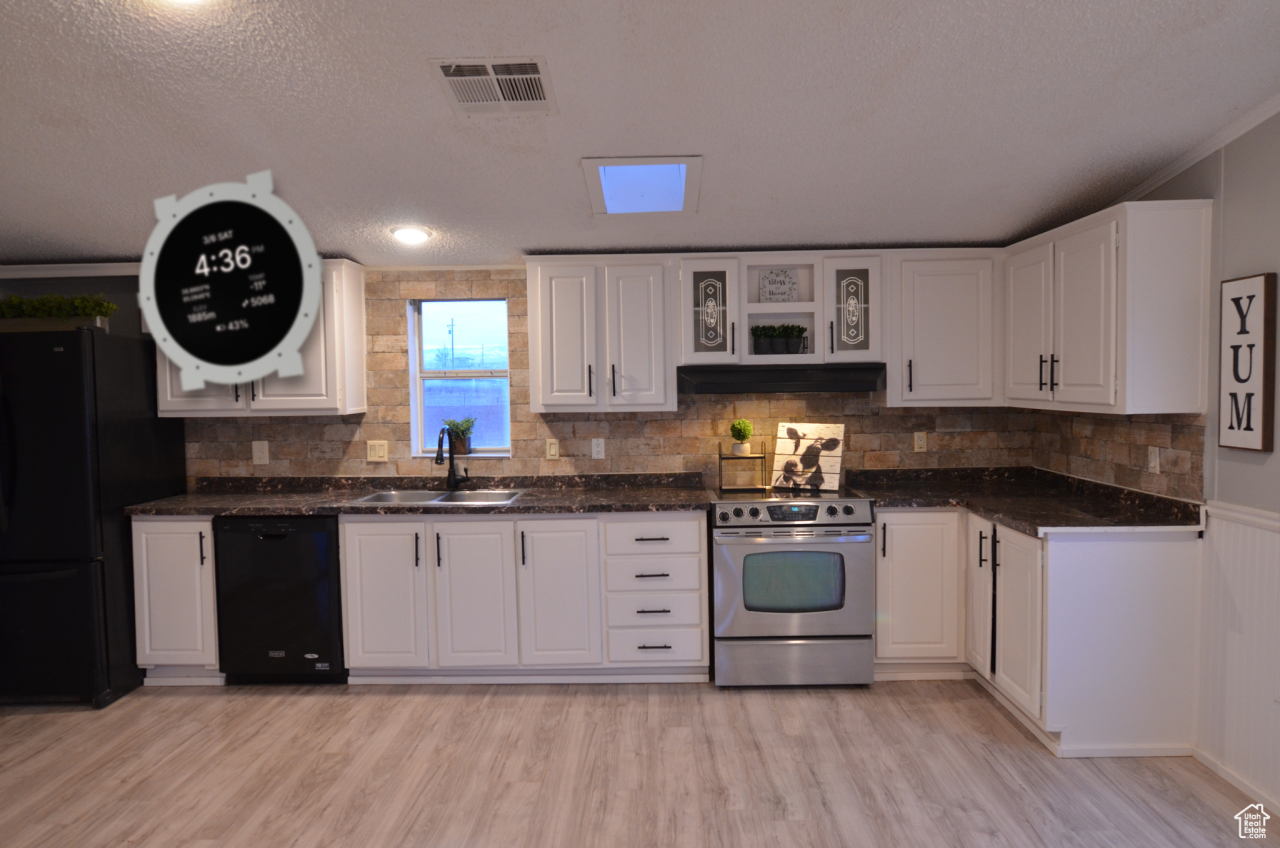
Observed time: 4:36
